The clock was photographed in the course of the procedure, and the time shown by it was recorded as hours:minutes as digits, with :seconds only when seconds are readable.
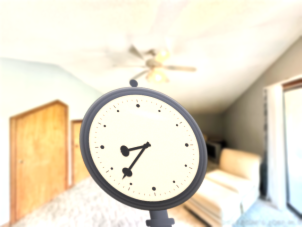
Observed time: 8:37
